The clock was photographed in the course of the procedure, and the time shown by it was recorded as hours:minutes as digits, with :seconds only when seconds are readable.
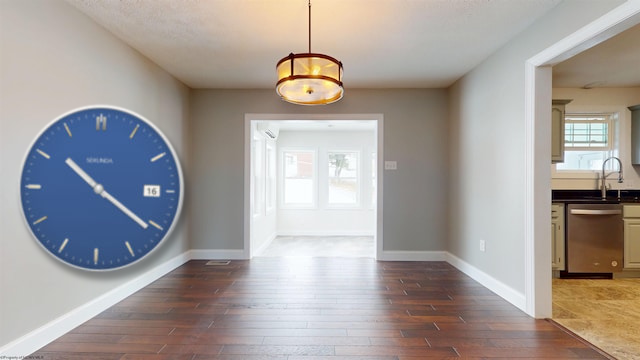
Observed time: 10:21
